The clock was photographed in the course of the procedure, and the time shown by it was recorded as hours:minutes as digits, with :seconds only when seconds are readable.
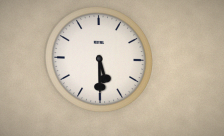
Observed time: 5:30
